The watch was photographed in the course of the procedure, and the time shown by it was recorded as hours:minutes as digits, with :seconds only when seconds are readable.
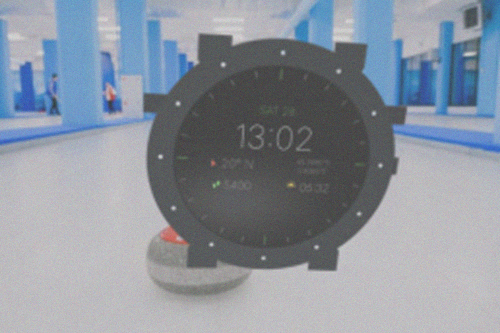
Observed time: 13:02
